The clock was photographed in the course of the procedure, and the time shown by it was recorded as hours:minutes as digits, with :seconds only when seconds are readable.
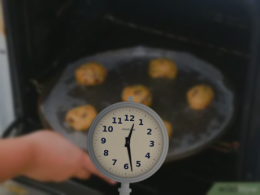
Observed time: 12:28
